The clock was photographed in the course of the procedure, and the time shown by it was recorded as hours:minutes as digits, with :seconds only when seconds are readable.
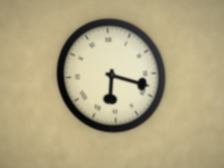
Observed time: 6:18
